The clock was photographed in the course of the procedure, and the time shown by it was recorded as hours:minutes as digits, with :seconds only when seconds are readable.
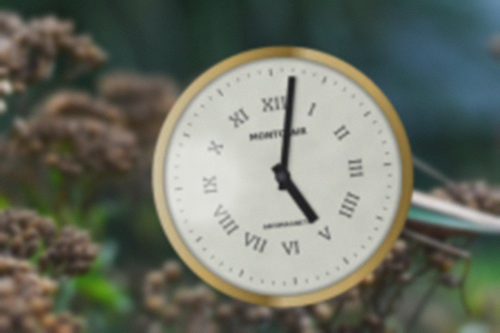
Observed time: 5:02
